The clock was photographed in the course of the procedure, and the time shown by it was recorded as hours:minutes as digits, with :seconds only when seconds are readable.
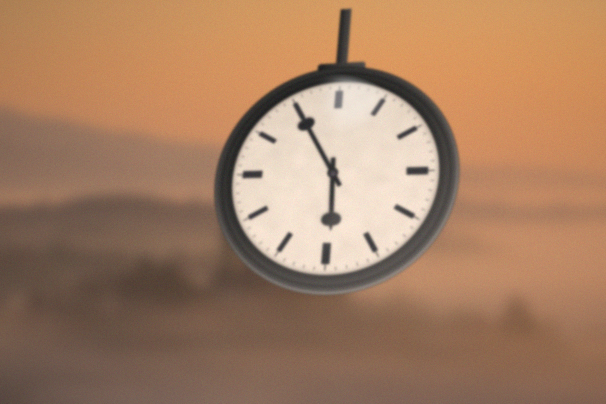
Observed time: 5:55
